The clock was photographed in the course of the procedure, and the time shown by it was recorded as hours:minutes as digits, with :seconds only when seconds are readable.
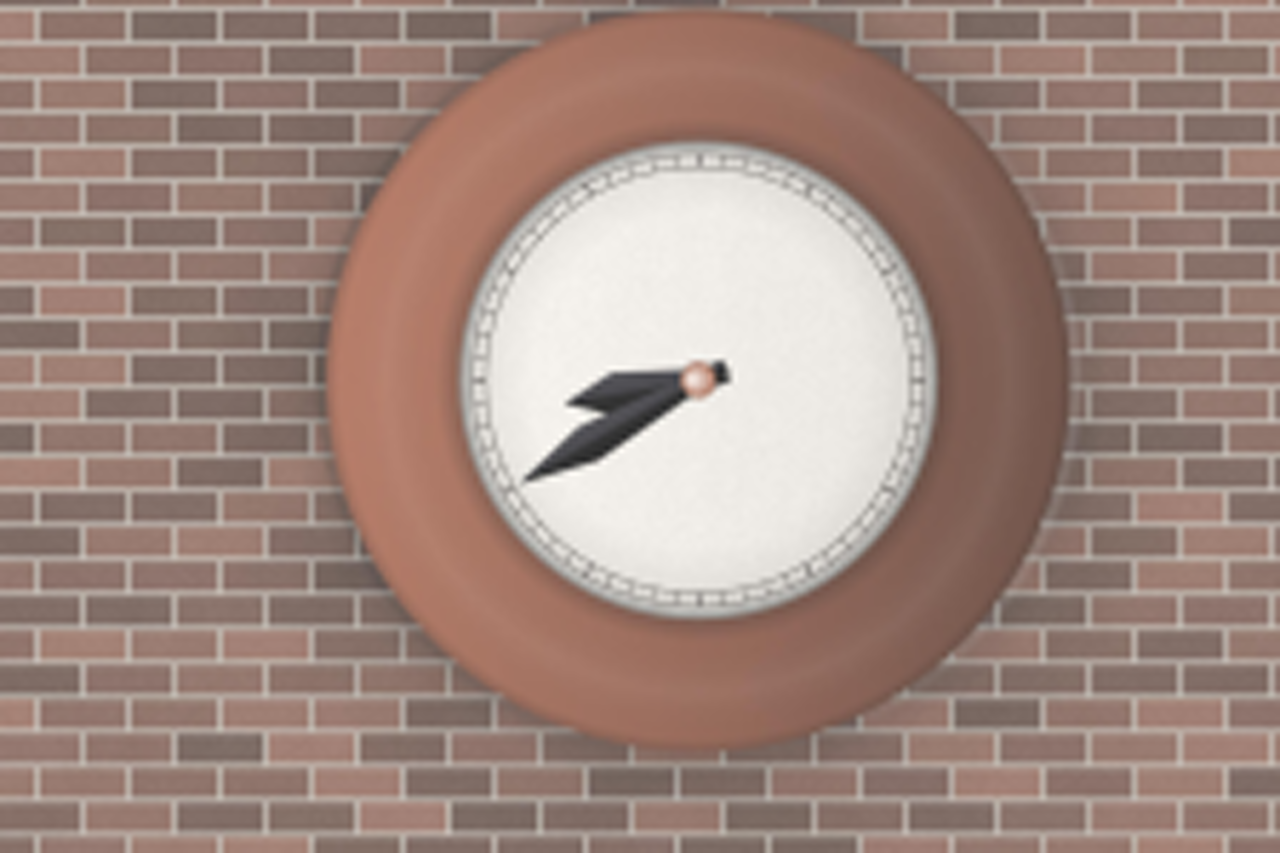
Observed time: 8:40
